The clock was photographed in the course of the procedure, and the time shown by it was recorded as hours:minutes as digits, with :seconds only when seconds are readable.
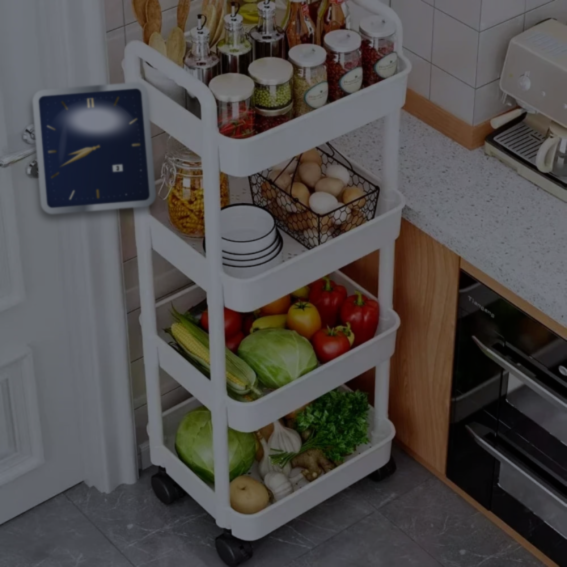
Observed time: 8:41
